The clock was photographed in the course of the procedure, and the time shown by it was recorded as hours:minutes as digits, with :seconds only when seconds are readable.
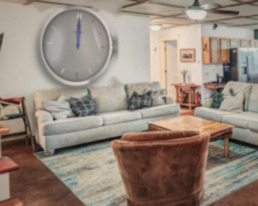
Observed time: 12:00
